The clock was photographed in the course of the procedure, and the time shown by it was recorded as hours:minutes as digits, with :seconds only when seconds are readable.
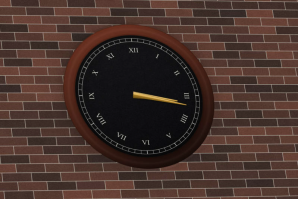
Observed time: 3:17
